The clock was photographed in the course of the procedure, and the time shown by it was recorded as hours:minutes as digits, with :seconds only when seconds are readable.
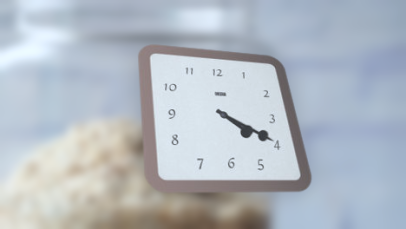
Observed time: 4:20
